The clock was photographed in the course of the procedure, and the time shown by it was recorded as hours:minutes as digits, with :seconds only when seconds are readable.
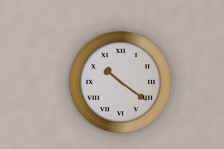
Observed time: 10:21
